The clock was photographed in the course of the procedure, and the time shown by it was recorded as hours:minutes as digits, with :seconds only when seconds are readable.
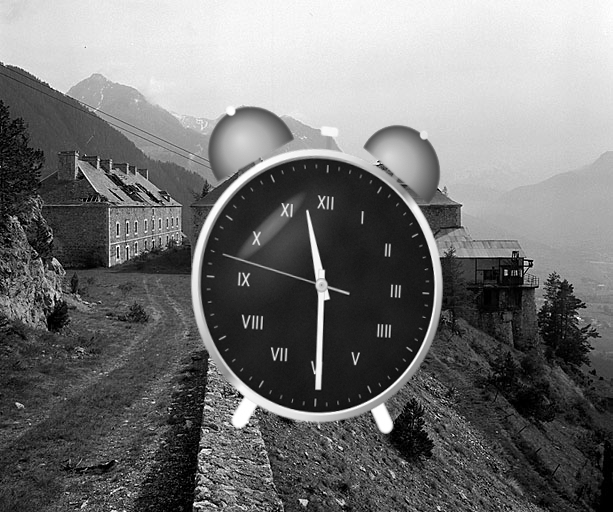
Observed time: 11:29:47
